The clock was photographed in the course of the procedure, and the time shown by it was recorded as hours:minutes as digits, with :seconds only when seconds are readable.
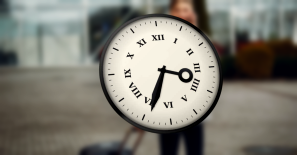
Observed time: 3:34
